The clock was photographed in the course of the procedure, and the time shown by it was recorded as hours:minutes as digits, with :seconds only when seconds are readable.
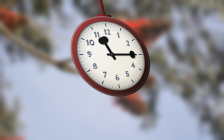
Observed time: 11:15
